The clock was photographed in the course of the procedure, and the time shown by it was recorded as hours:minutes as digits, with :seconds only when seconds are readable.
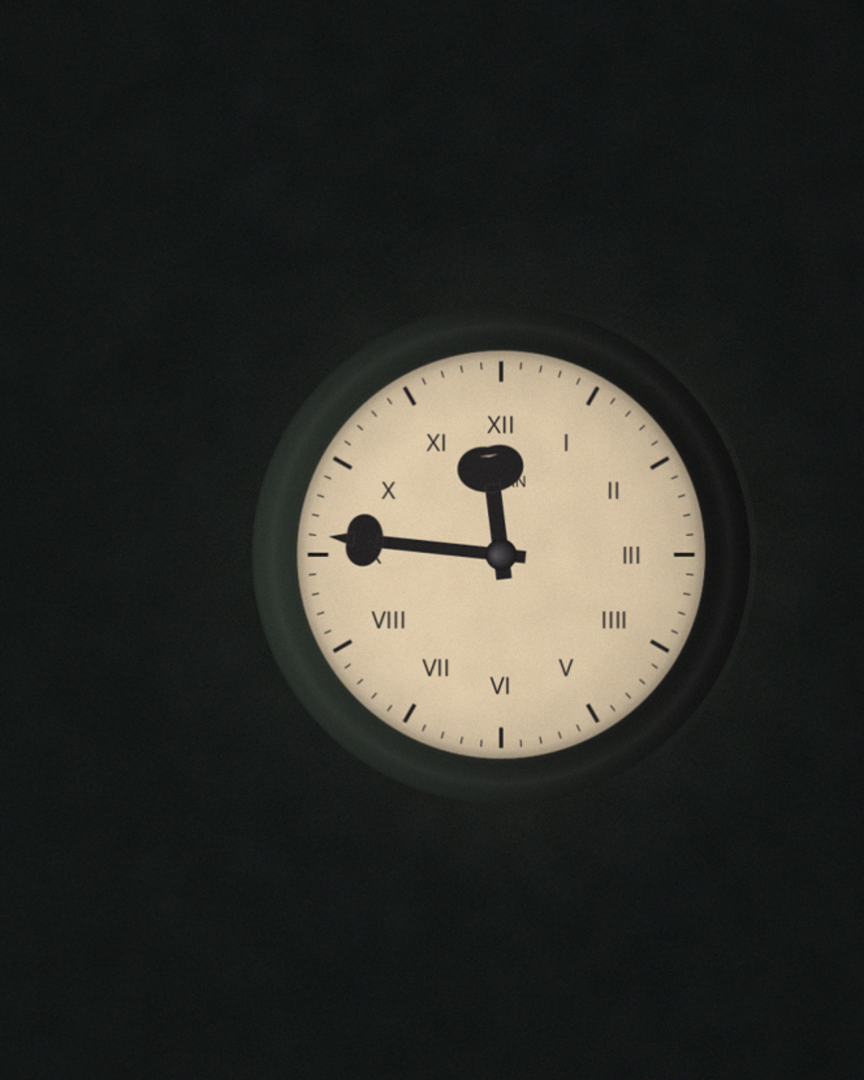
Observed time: 11:46
